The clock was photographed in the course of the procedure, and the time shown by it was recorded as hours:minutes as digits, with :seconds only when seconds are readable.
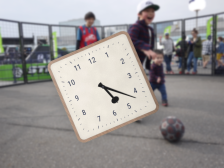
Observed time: 5:22
